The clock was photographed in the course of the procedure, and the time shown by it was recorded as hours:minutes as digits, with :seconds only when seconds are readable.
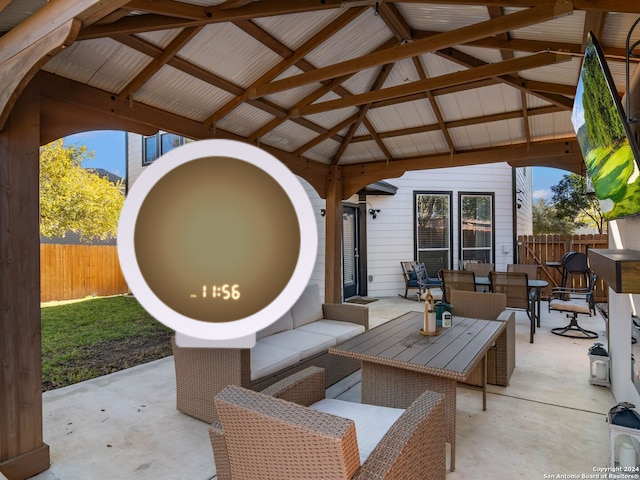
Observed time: 11:56
